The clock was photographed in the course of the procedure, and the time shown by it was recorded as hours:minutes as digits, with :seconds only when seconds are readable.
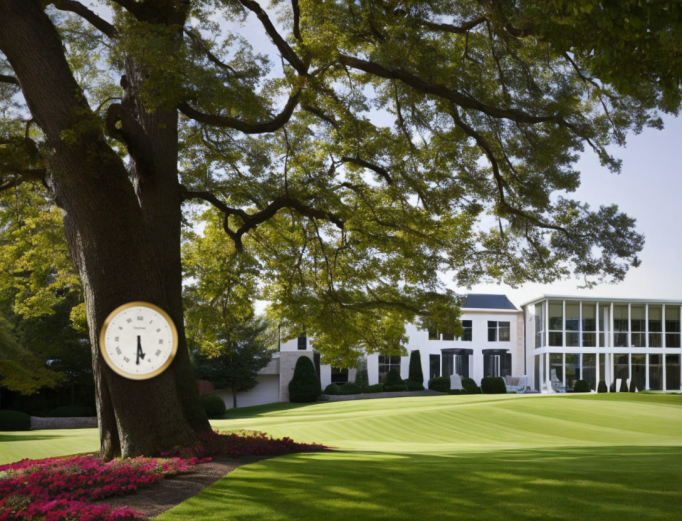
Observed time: 5:30
